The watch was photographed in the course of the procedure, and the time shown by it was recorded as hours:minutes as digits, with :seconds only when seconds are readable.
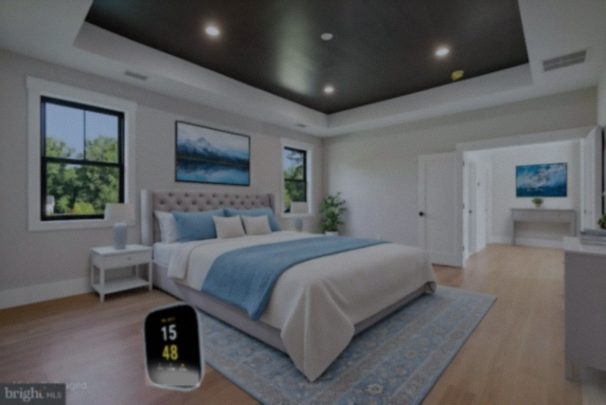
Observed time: 15:48
